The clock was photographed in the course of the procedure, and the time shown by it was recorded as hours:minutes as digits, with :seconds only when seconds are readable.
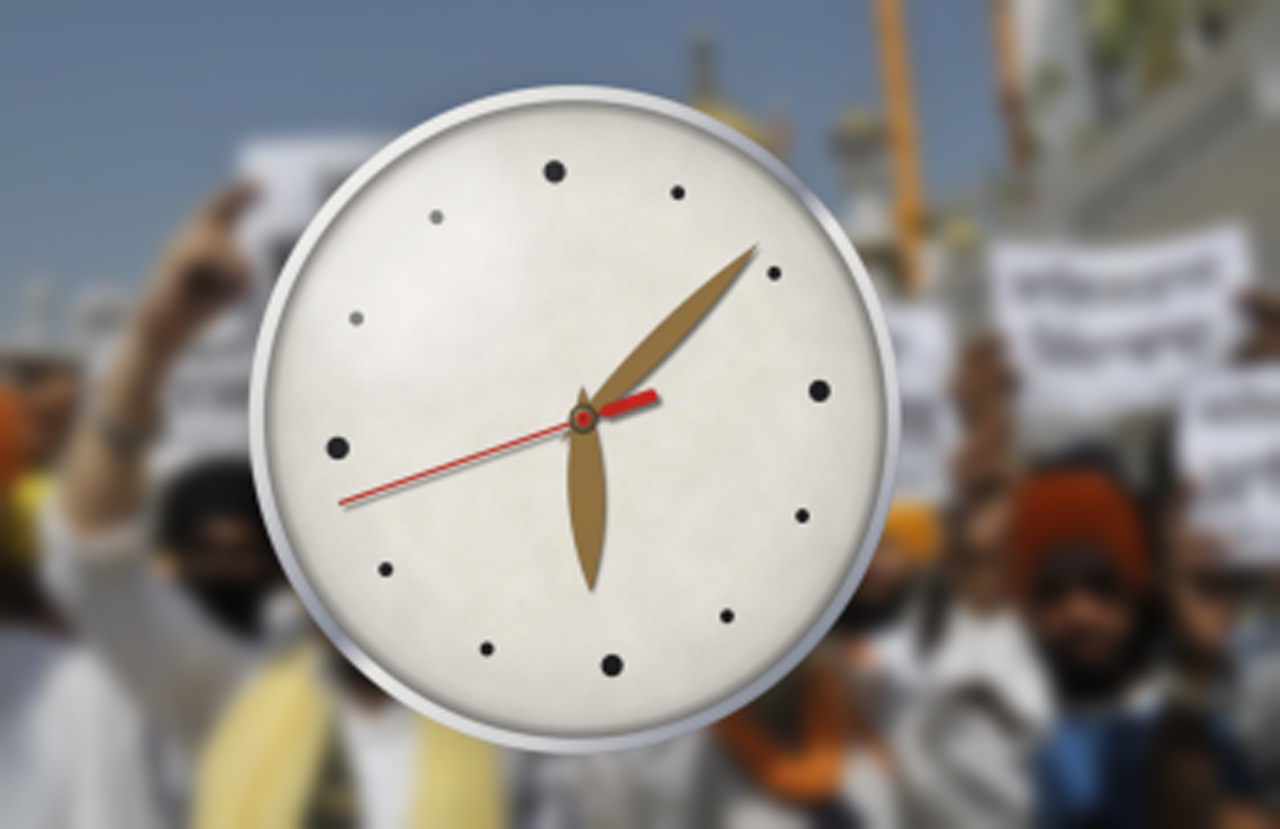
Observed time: 6:08:43
